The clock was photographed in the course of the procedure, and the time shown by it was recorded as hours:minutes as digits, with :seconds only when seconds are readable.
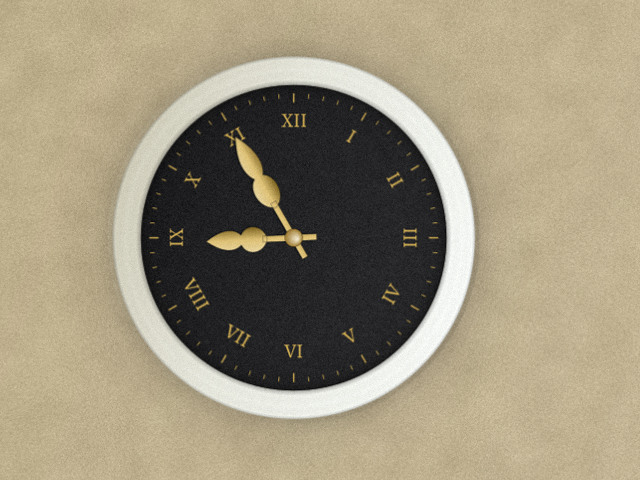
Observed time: 8:55
